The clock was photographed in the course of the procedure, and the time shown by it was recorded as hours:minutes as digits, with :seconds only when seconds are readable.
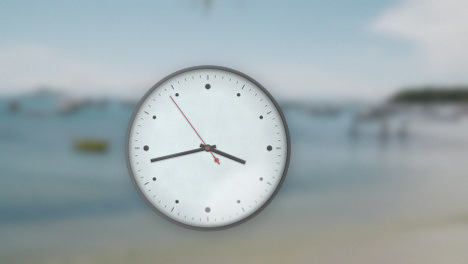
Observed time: 3:42:54
